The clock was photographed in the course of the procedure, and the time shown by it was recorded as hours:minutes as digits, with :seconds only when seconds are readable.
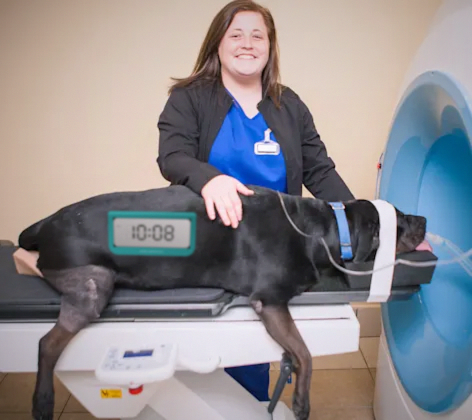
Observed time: 10:08
